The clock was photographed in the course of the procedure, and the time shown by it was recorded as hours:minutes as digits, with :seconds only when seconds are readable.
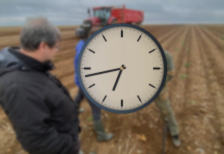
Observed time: 6:43
